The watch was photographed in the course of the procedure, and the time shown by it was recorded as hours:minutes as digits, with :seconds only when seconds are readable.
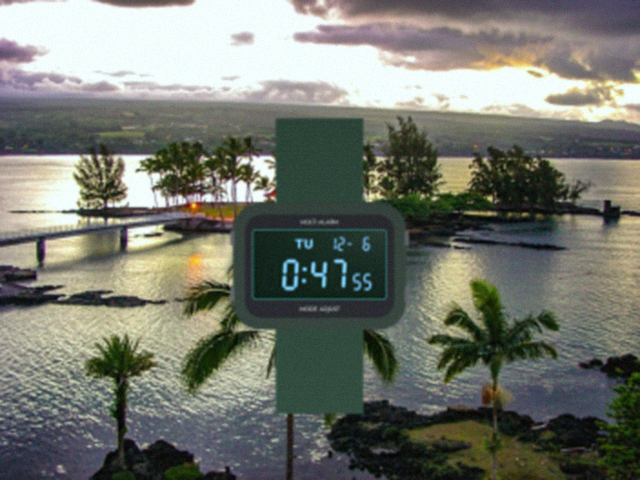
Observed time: 0:47:55
